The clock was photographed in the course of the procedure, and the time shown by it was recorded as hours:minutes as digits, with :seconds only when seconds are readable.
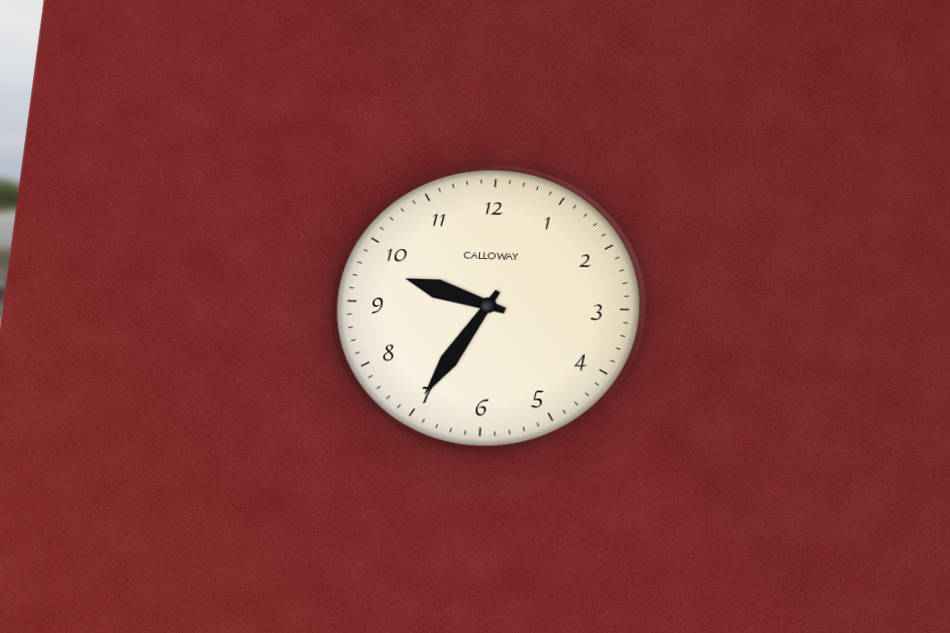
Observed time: 9:35
